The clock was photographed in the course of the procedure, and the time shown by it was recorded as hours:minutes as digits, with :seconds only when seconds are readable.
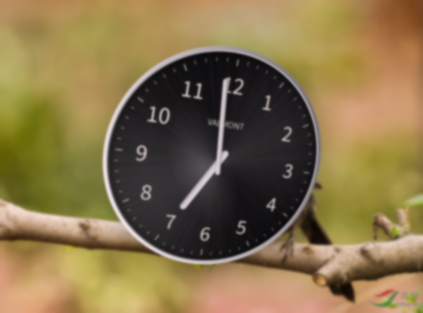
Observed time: 6:59
